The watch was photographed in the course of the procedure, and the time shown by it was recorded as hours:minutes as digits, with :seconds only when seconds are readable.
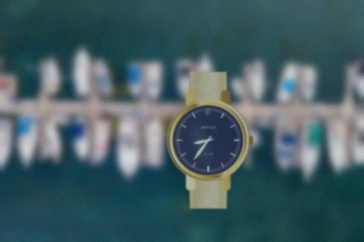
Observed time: 8:36
